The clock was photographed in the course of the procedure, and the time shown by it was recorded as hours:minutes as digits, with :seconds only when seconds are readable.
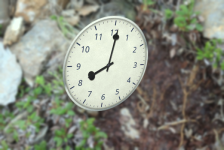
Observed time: 8:01
